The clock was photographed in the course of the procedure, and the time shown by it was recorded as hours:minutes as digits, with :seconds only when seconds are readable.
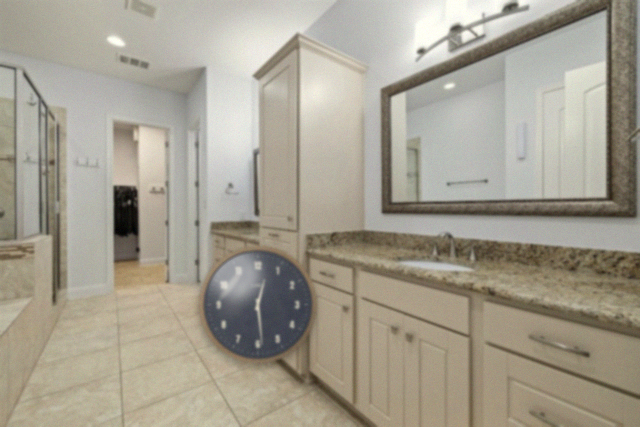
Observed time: 12:29
